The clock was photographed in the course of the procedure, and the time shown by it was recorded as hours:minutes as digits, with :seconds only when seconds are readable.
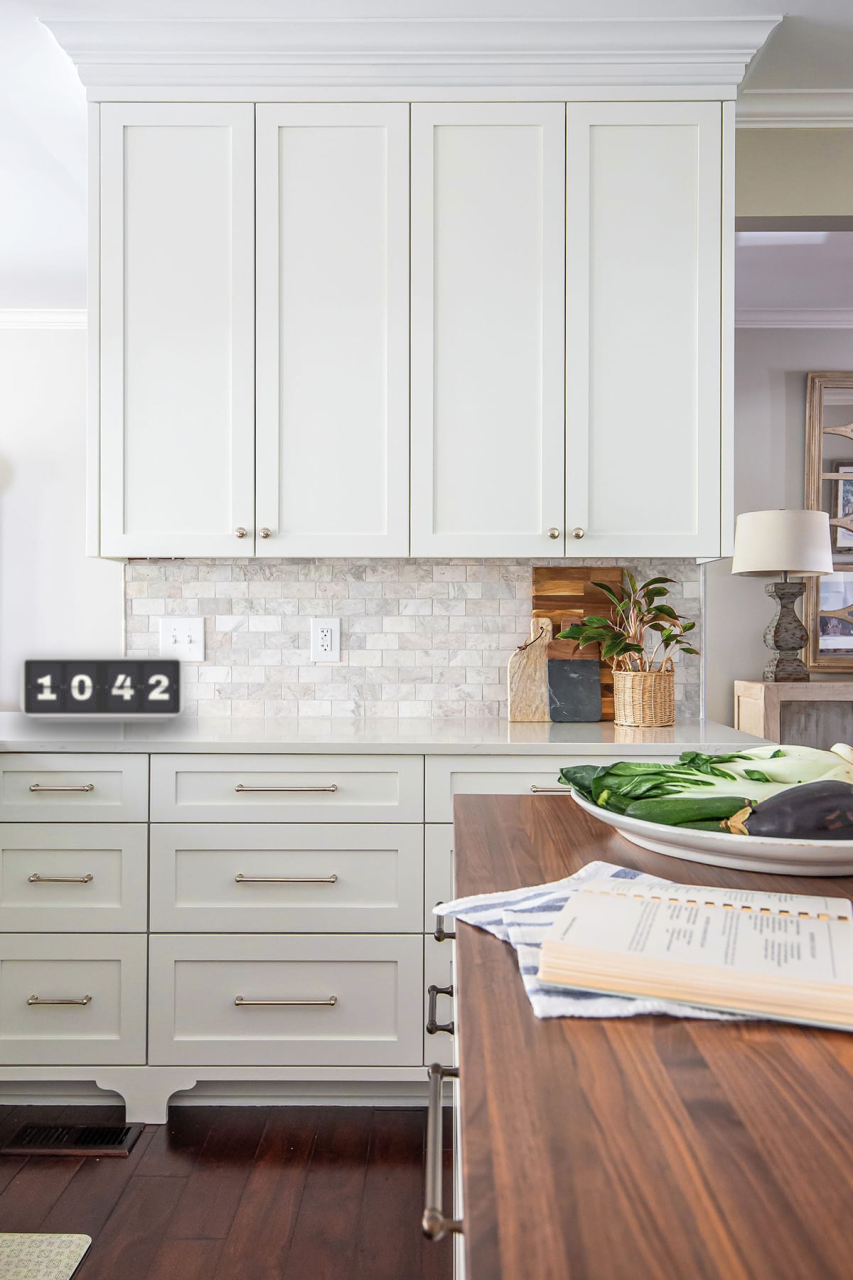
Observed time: 10:42
